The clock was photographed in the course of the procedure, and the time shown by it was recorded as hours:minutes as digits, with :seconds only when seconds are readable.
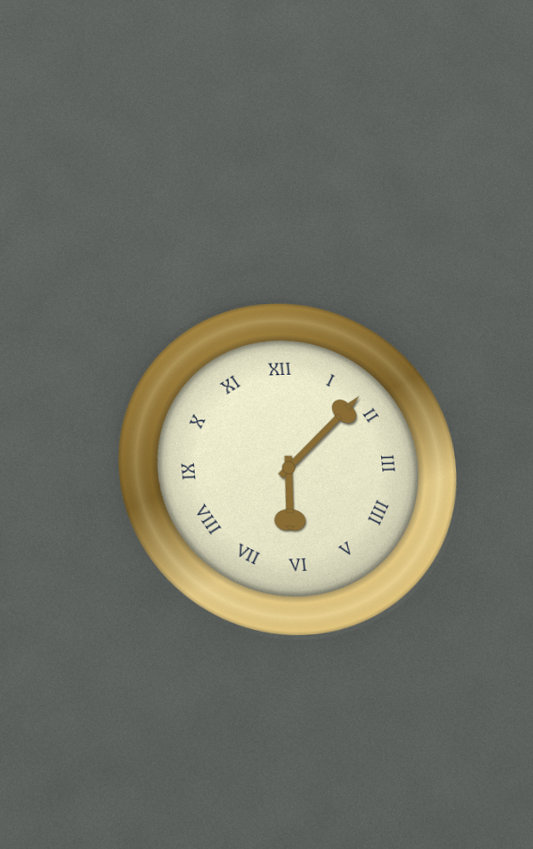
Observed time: 6:08
